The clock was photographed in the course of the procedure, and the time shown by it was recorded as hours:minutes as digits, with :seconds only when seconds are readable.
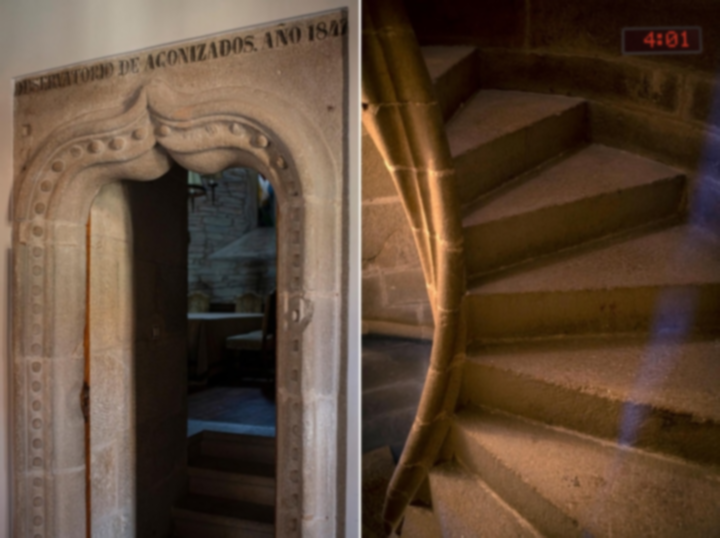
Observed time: 4:01
